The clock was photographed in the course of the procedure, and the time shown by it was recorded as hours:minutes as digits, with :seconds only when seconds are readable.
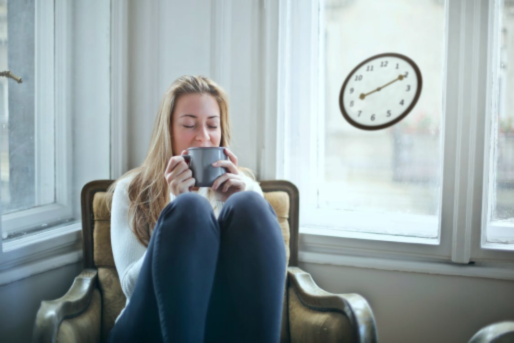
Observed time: 8:10
